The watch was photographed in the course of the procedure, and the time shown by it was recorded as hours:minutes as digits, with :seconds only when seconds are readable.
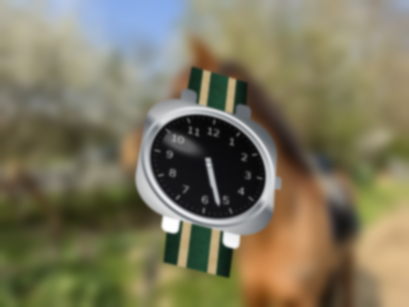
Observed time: 5:27
